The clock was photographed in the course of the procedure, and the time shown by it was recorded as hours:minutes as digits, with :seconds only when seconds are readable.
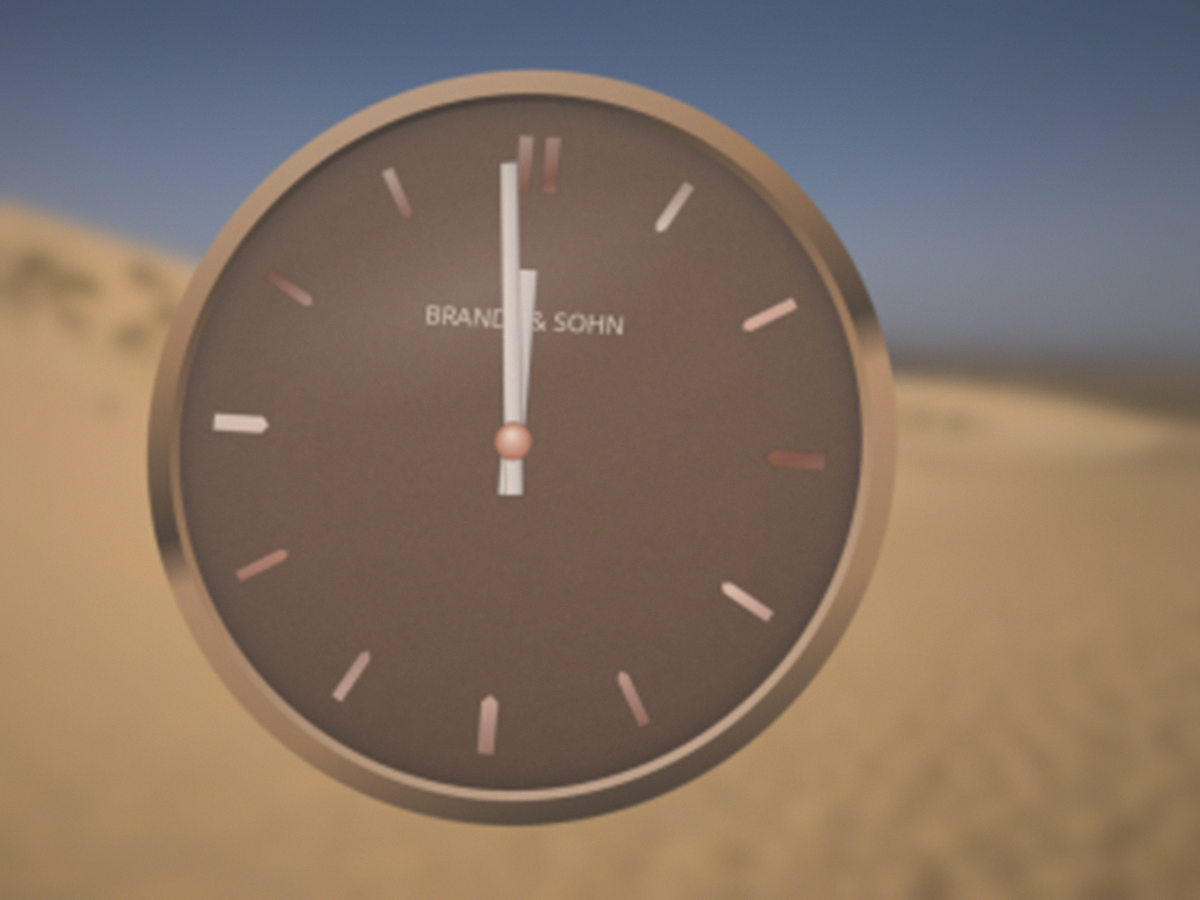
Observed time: 11:59
